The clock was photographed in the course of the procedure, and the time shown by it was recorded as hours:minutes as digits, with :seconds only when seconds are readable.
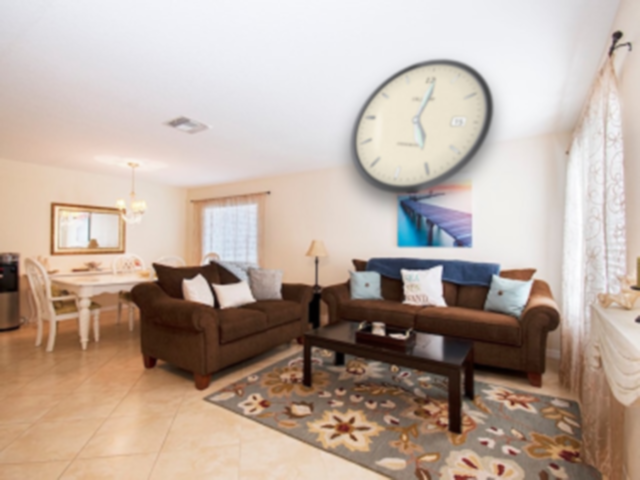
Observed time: 5:01
